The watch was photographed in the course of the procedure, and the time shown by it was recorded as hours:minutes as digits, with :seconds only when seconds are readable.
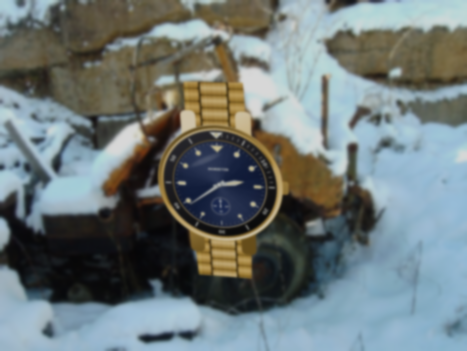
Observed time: 2:39
